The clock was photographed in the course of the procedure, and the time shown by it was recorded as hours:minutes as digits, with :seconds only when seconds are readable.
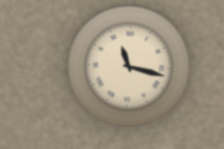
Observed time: 11:17
